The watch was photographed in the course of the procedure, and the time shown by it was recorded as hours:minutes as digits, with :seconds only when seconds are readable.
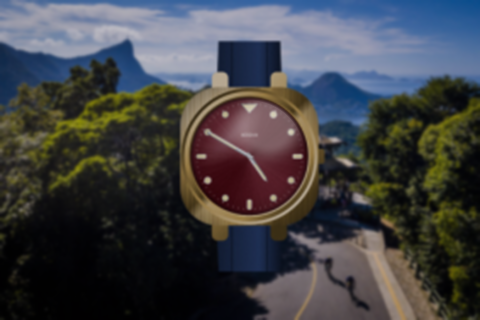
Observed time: 4:50
